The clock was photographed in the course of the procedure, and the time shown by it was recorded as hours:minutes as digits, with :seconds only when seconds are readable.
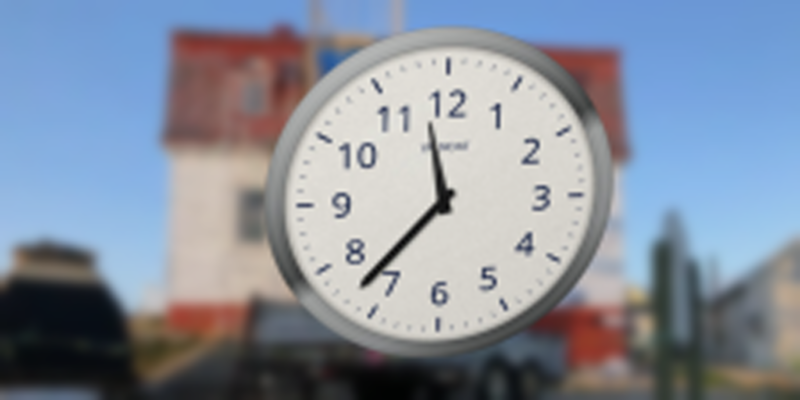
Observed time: 11:37
